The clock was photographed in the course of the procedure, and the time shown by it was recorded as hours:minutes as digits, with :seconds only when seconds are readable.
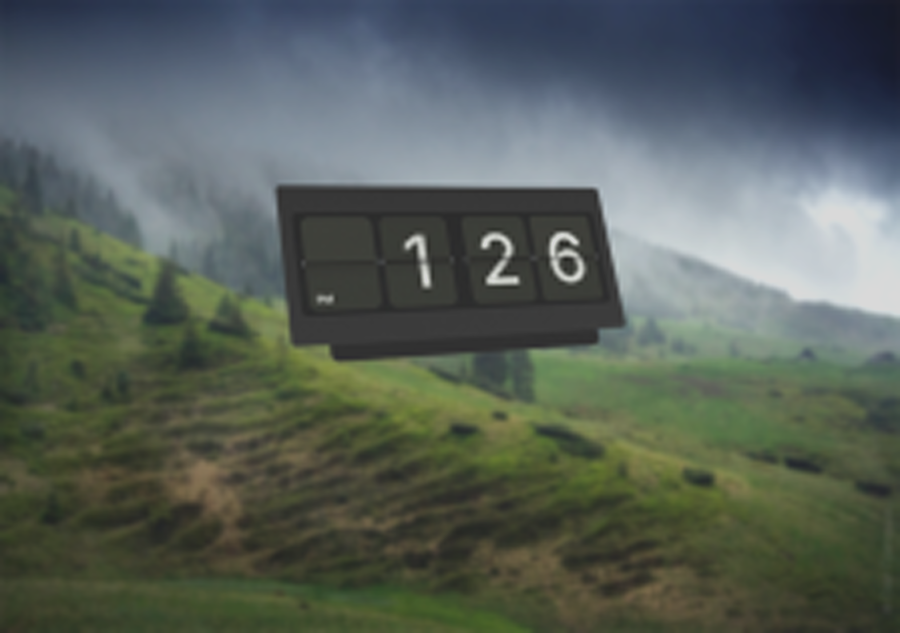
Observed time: 1:26
